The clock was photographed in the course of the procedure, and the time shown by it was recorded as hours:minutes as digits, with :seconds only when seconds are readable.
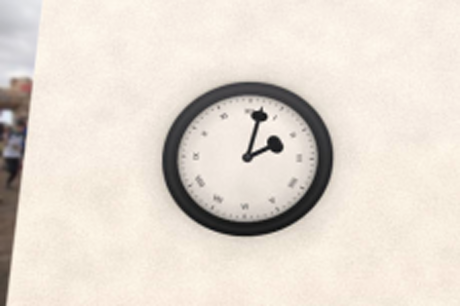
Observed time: 2:02
